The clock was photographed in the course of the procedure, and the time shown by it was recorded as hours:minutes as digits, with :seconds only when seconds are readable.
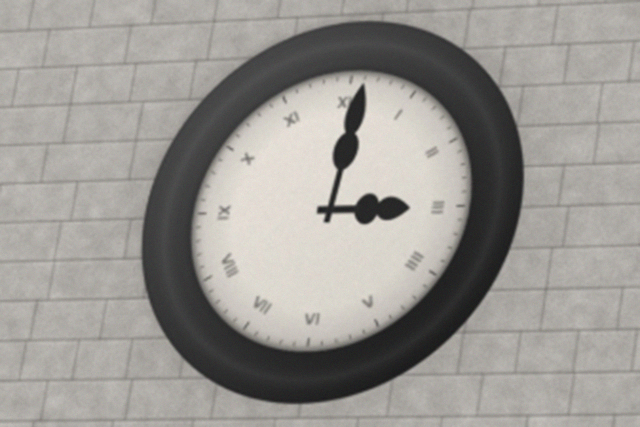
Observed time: 3:01
